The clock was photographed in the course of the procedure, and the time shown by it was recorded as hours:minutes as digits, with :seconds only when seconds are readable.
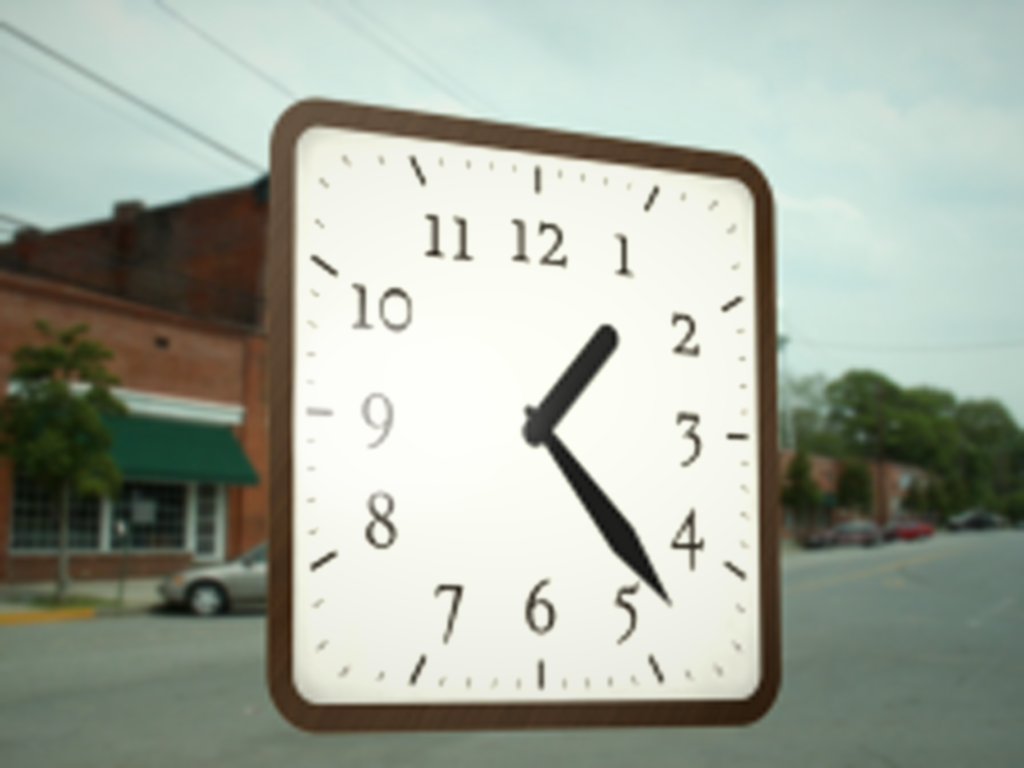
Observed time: 1:23
